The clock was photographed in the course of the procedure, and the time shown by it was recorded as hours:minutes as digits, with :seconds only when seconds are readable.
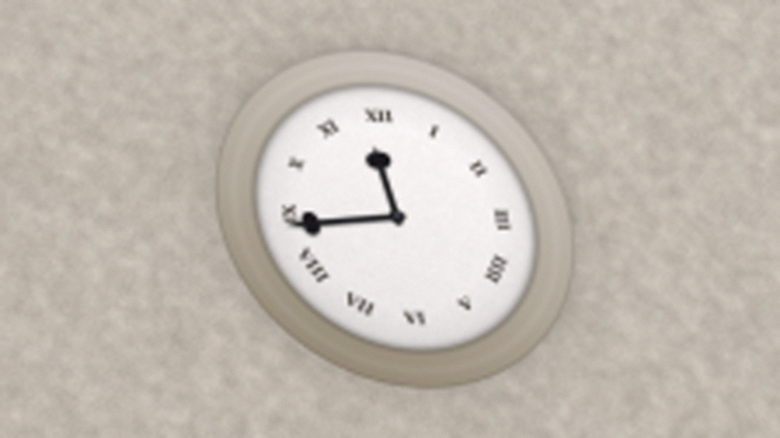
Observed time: 11:44
